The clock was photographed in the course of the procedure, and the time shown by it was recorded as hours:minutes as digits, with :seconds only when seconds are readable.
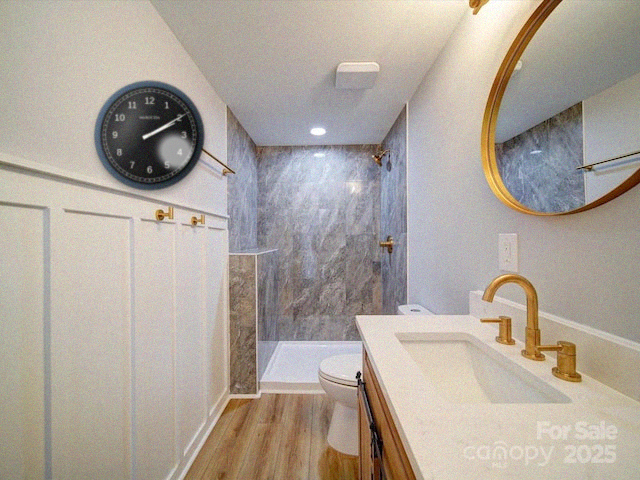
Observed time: 2:10
